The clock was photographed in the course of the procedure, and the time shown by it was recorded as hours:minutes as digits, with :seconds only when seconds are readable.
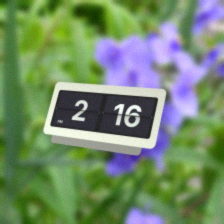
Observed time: 2:16
